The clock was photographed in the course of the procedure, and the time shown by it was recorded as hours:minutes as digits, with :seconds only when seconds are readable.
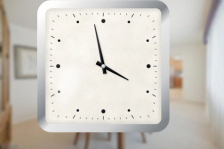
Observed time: 3:58
